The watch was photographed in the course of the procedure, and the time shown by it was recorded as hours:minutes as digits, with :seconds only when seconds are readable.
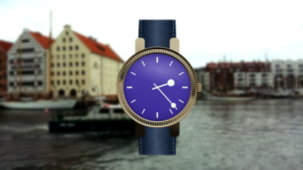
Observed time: 2:23
